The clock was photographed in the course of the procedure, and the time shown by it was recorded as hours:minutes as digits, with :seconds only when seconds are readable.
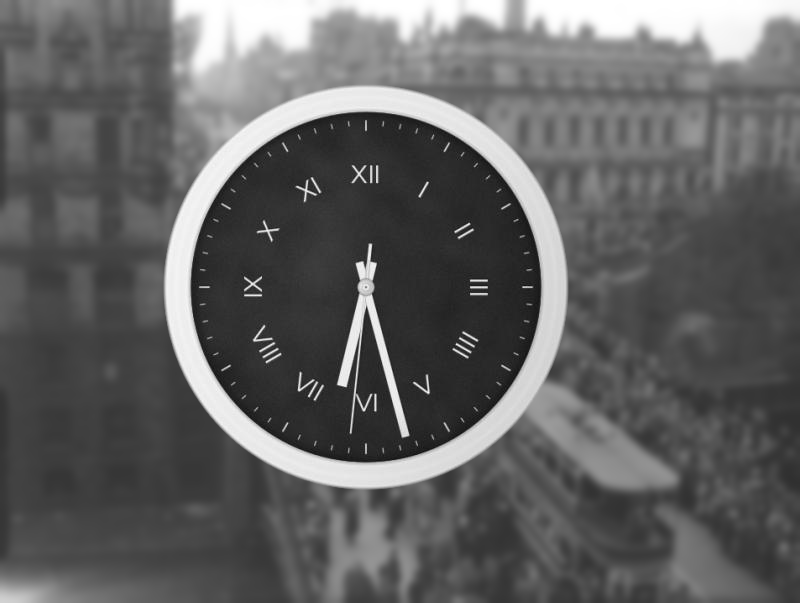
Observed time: 6:27:31
